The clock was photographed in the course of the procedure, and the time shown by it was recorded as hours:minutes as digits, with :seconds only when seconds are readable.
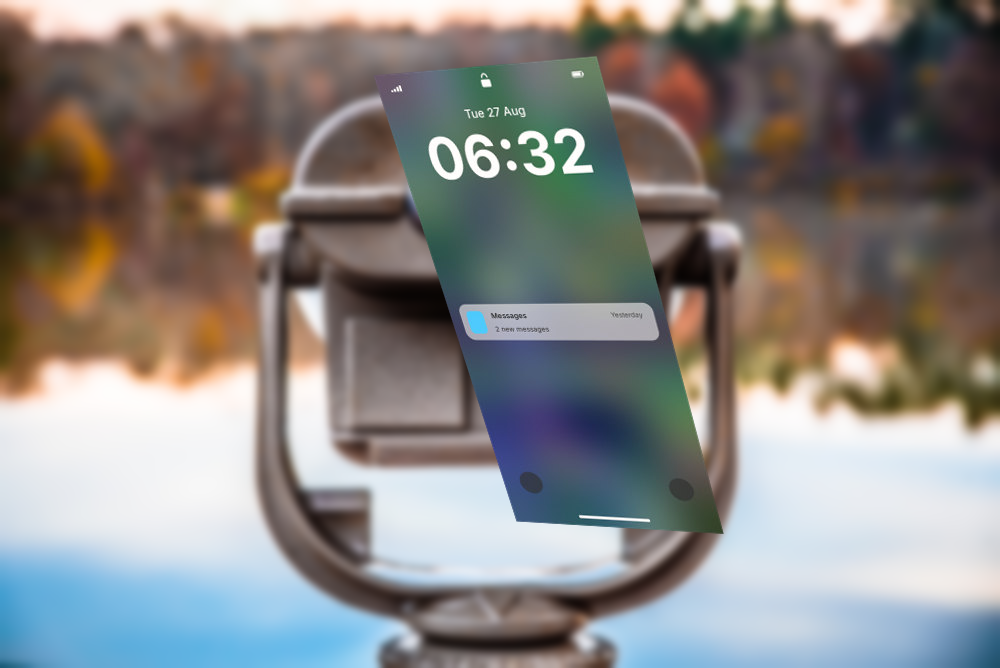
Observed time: 6:32
